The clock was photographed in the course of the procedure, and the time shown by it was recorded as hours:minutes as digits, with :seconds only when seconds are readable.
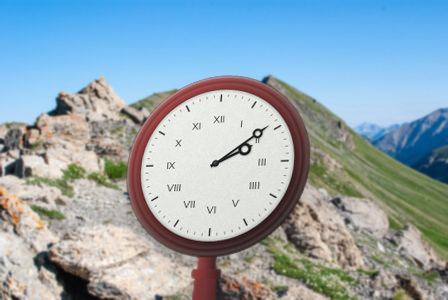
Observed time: 2:09
